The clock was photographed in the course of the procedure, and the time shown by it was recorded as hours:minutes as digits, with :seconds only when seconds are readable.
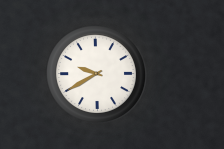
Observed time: 9:40
